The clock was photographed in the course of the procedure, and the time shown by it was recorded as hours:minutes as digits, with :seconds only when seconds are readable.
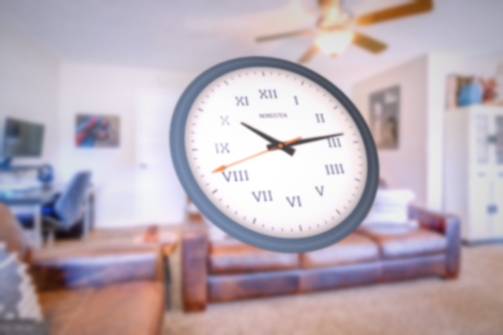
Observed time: 10:13:42
